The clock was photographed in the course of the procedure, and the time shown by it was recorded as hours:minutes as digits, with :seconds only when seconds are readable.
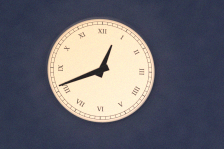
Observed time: 12:41
